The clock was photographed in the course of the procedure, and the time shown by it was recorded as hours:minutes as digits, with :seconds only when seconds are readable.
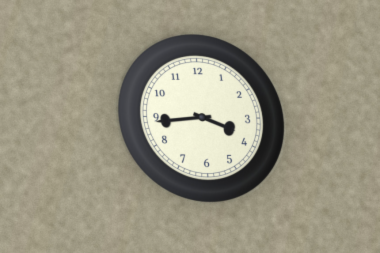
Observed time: 3:44
